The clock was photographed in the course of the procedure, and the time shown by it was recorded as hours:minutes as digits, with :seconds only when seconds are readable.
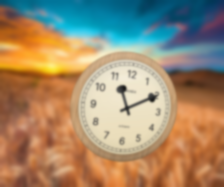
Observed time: 11:10
